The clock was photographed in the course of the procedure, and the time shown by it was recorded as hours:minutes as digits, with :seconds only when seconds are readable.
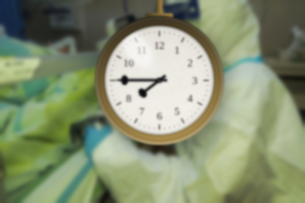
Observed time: 7:45
